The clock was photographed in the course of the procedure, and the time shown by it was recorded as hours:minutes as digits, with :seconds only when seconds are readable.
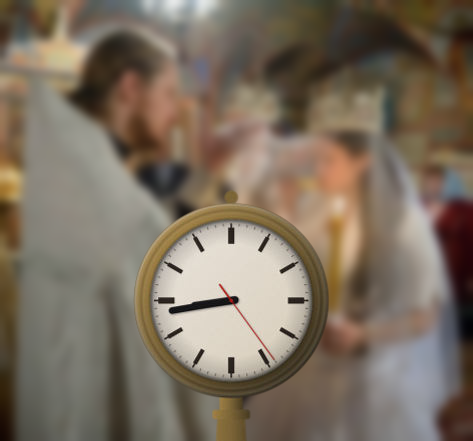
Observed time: 8:43:24
